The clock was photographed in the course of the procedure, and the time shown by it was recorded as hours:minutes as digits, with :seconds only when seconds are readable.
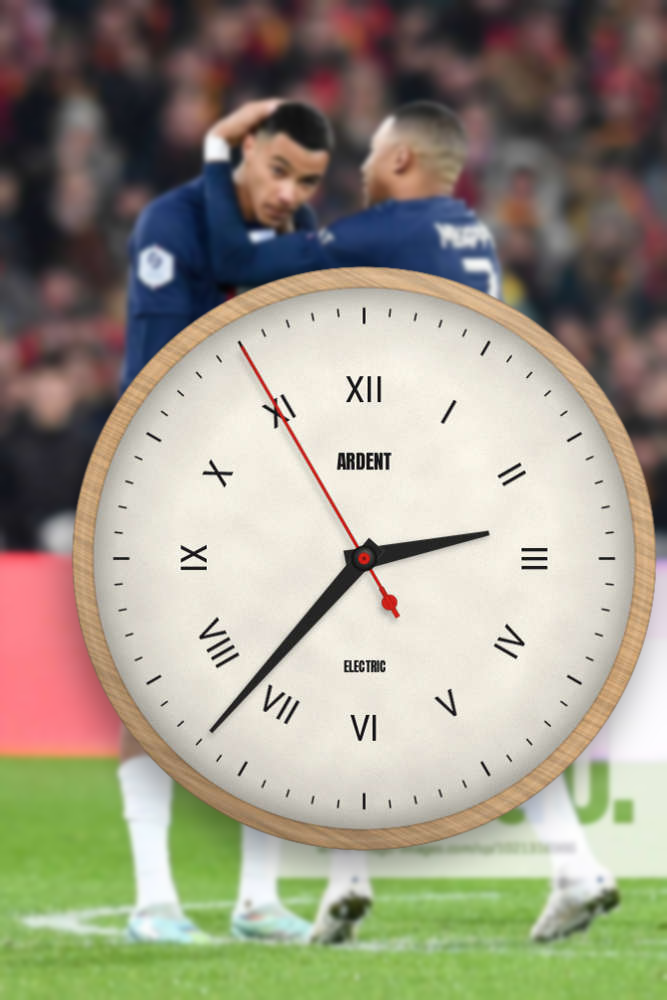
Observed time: 2:36:55
